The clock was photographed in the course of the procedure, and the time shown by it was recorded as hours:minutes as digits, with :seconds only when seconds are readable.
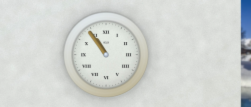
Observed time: 10:54
